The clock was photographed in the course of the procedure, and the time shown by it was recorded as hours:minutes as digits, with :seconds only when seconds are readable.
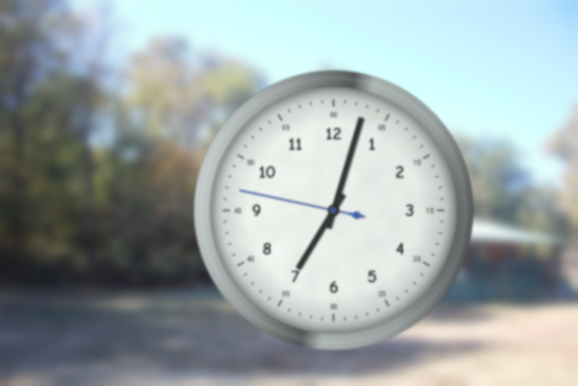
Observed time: 7:02:47
